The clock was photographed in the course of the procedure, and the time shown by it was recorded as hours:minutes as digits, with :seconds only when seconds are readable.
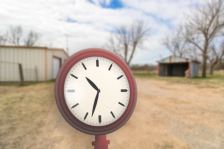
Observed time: 10:33
